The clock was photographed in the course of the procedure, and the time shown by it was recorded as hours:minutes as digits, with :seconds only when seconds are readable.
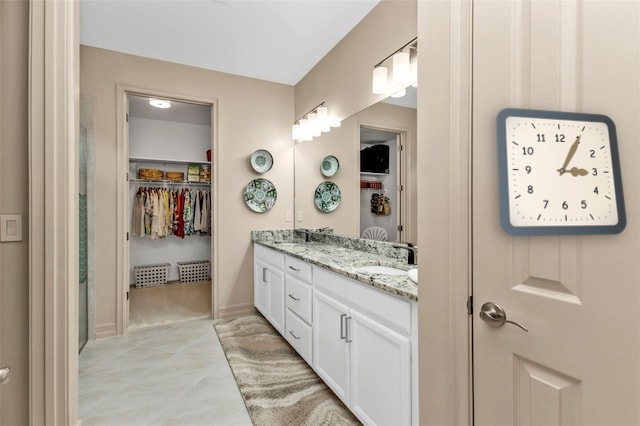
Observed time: 3:05
